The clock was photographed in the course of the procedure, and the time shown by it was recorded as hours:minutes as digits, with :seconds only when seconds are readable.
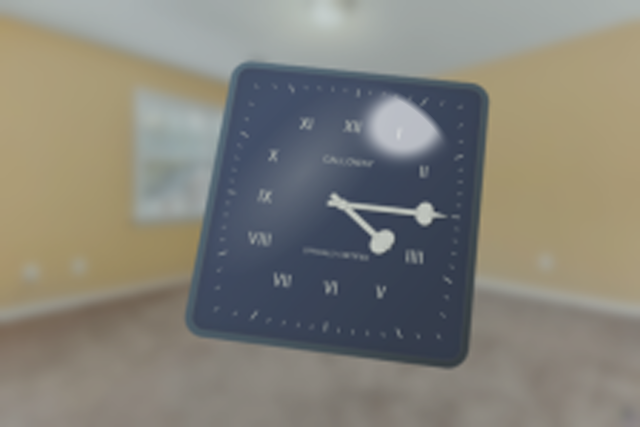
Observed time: 4:15
